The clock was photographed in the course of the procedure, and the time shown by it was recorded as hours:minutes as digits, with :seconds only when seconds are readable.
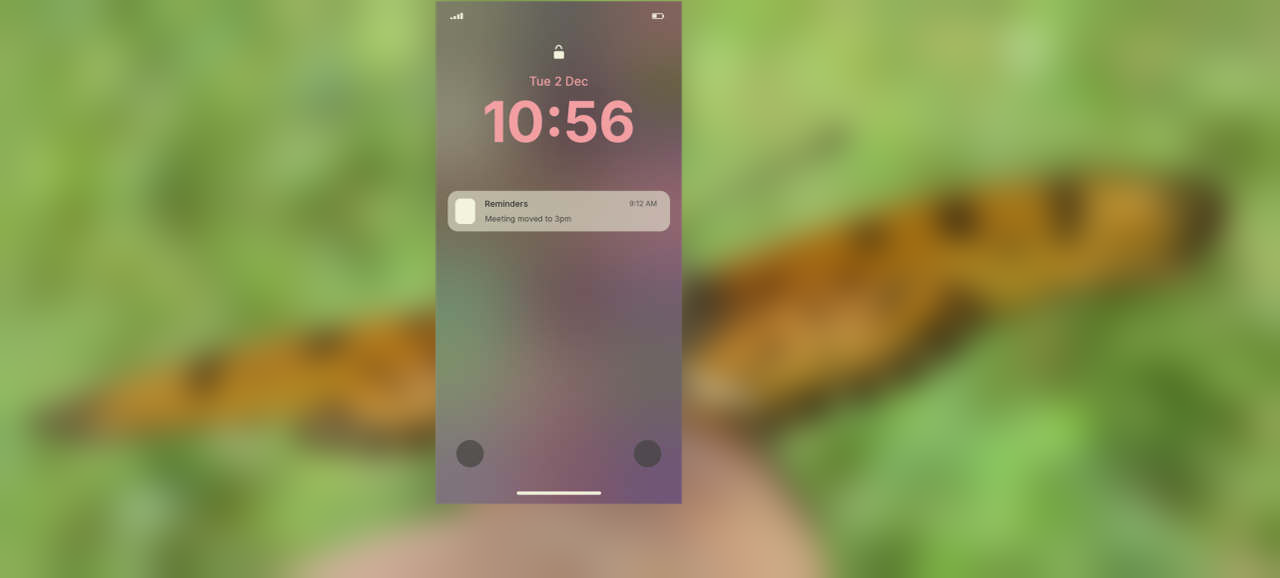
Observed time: 10:56
